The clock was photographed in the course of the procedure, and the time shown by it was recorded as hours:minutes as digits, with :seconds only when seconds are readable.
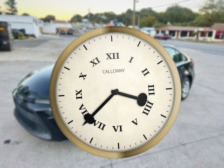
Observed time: 3:38
